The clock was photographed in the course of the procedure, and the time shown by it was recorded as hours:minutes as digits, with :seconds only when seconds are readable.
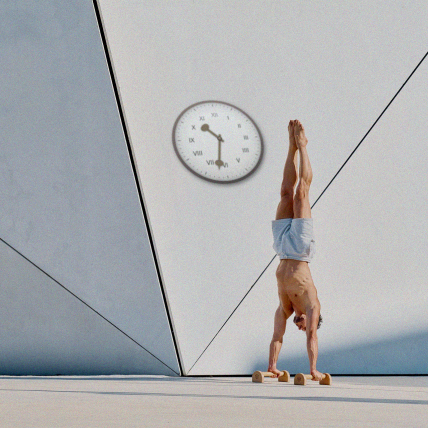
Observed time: 10:32
